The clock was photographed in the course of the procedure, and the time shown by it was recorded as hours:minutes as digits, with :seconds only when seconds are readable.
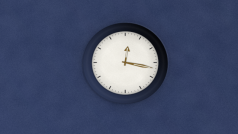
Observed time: 12:17
